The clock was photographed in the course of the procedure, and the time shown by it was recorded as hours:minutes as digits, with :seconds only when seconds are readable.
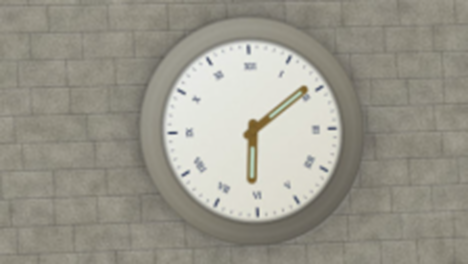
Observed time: 6:09
